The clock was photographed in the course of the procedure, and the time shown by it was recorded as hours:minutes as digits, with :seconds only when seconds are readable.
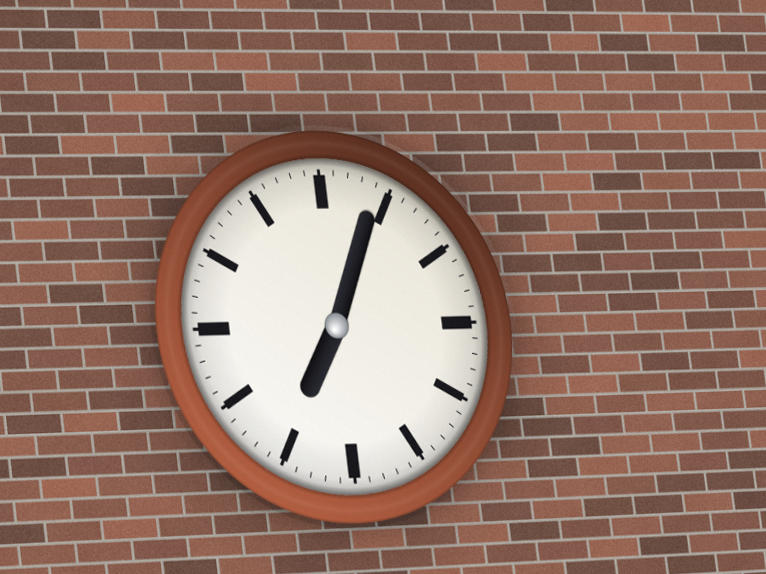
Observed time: 7:04
